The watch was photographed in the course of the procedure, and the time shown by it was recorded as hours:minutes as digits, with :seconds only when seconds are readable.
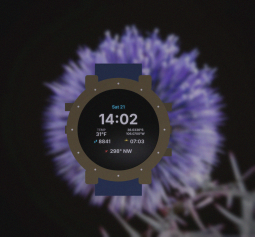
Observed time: 14:02
